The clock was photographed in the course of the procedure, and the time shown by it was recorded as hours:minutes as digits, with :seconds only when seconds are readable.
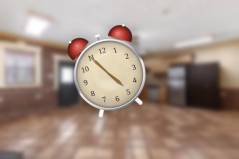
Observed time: 4:55
